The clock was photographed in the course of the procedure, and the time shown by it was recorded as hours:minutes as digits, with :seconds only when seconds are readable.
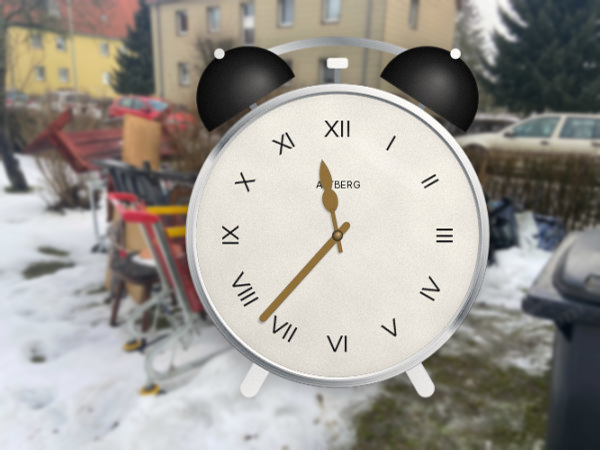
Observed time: 11:37
